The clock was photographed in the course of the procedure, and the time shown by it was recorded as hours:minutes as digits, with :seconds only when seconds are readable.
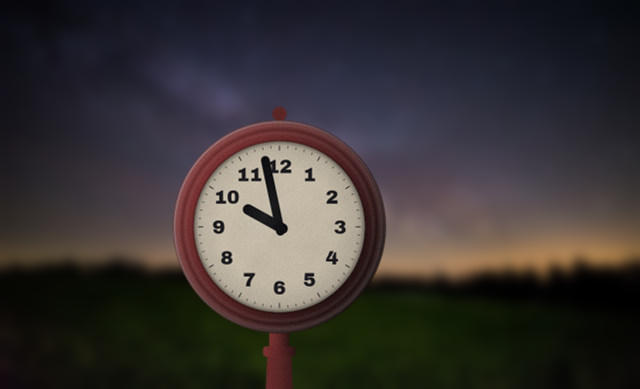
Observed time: 9:58
